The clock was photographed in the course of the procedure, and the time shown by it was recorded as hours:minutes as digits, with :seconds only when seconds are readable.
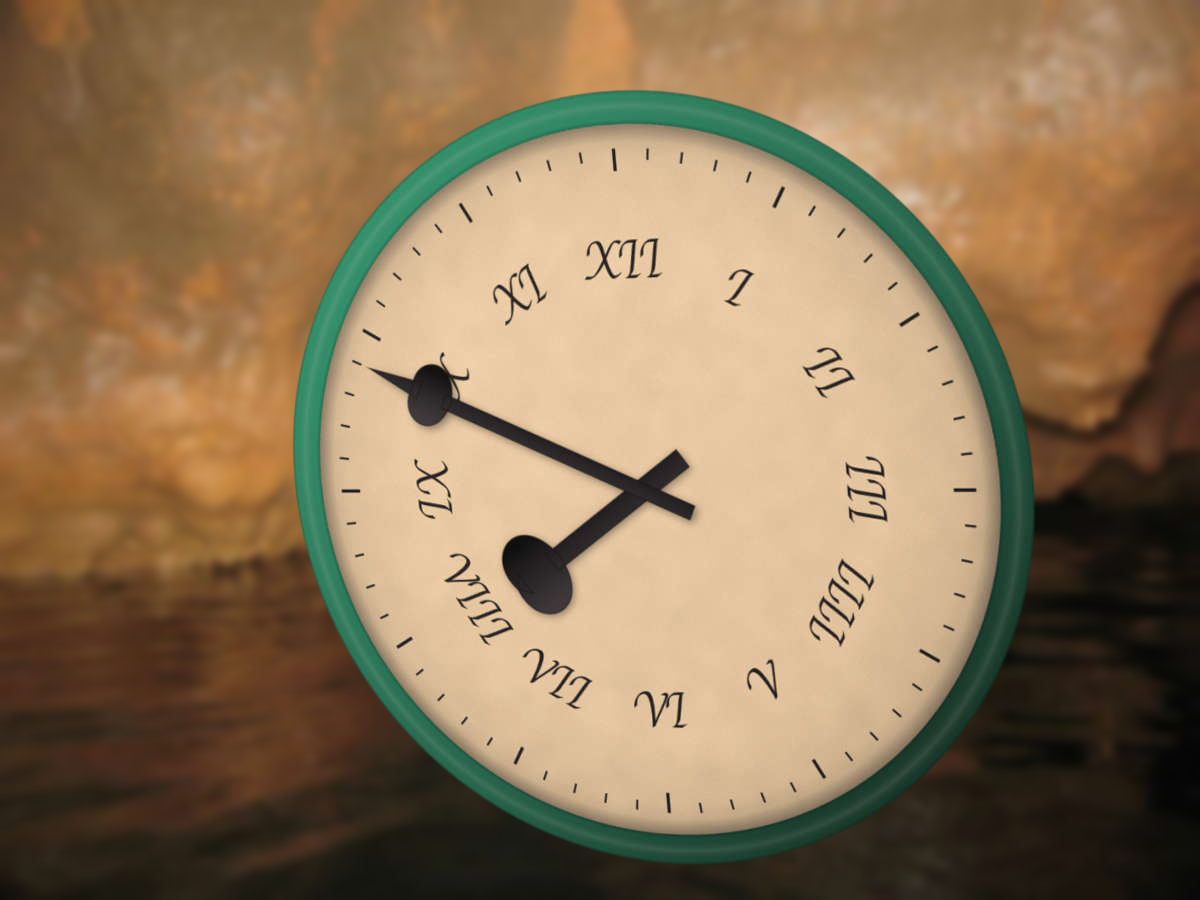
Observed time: 7:49
